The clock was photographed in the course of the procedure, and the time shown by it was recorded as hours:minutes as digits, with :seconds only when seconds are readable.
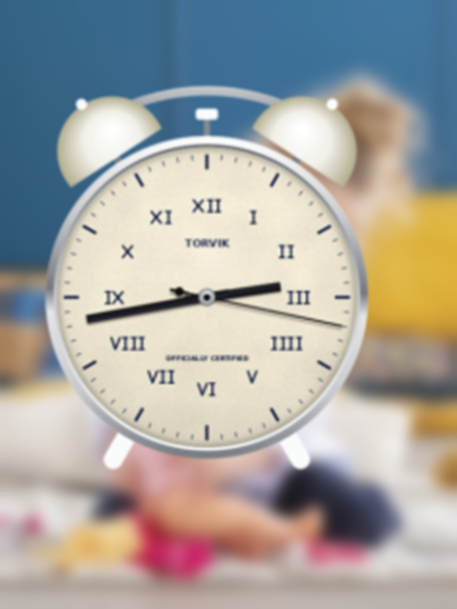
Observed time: 2:43:17
